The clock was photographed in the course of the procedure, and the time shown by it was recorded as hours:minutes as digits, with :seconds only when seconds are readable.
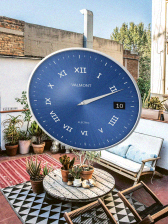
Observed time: 2:11
